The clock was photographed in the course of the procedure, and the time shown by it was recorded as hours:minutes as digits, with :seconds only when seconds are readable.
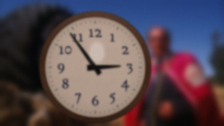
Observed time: 2:54
